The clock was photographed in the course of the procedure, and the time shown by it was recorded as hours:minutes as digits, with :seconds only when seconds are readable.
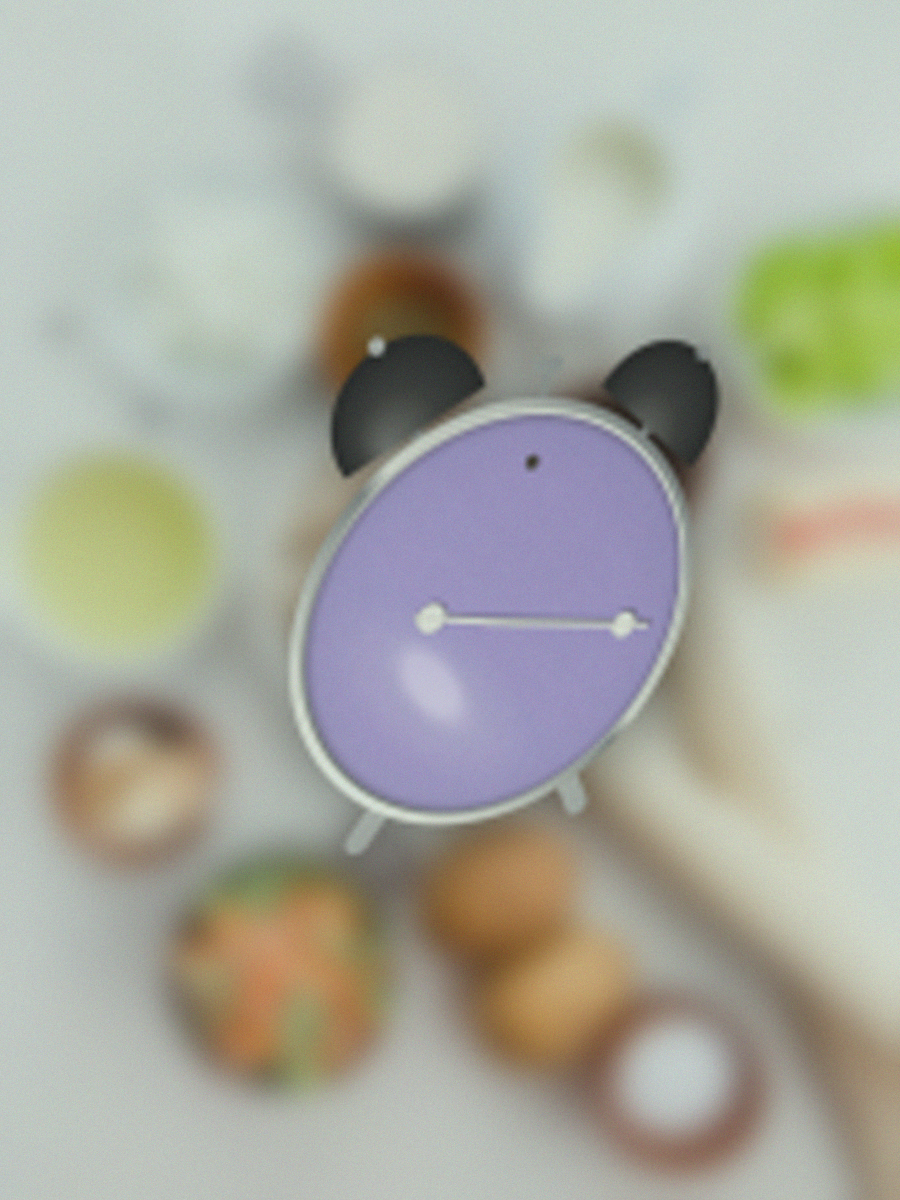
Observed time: 9:16
